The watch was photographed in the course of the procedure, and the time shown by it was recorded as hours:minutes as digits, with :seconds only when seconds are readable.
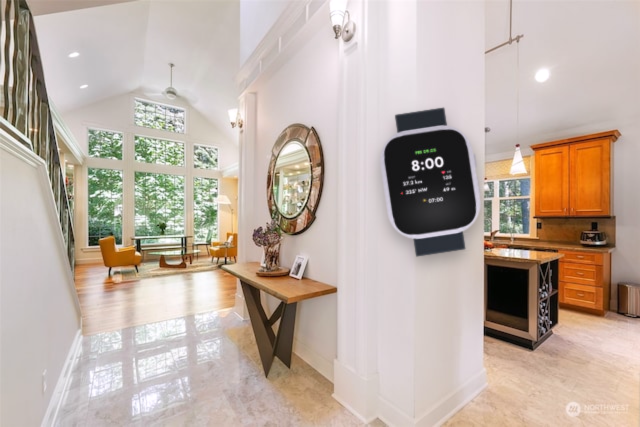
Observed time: 8:00
